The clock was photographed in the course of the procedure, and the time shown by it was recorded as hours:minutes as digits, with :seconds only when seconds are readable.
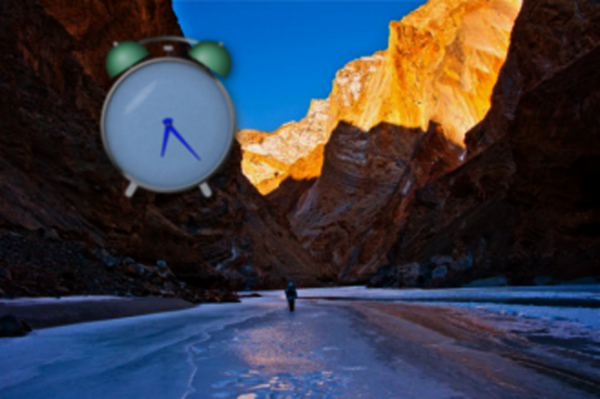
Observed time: 6:23
